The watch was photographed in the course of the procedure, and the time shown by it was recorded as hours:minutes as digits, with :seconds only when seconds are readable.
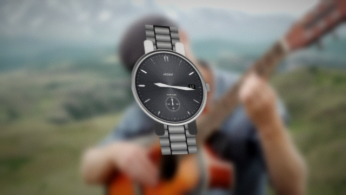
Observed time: 9:16
